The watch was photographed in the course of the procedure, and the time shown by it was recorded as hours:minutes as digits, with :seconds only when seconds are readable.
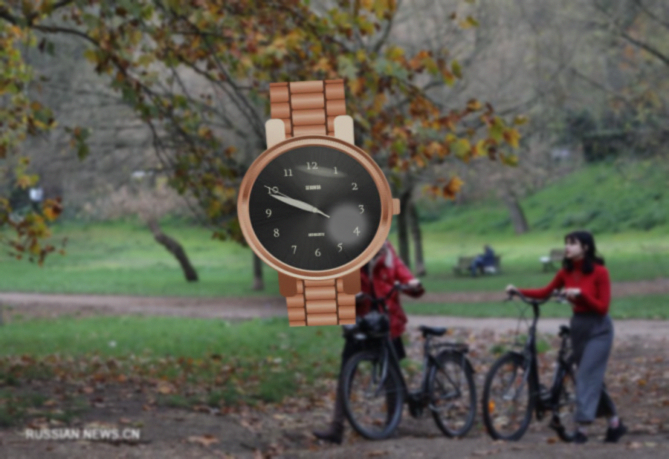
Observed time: 9:48:50
